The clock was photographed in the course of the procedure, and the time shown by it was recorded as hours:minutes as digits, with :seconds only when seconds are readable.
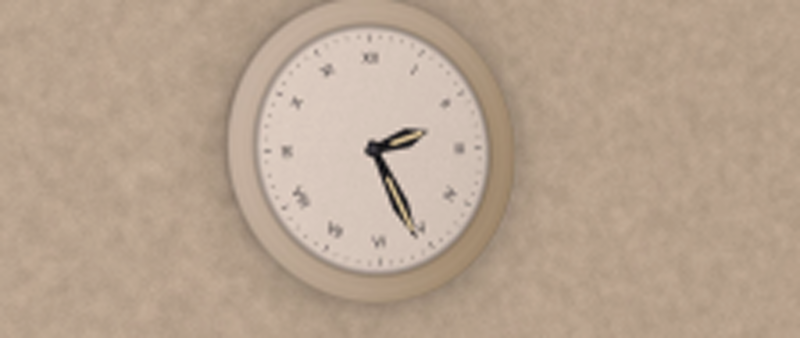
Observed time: 2:26
